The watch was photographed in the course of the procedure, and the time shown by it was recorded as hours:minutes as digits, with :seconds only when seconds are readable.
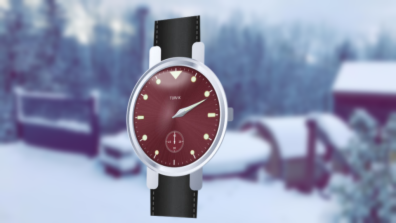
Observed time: 2:11
